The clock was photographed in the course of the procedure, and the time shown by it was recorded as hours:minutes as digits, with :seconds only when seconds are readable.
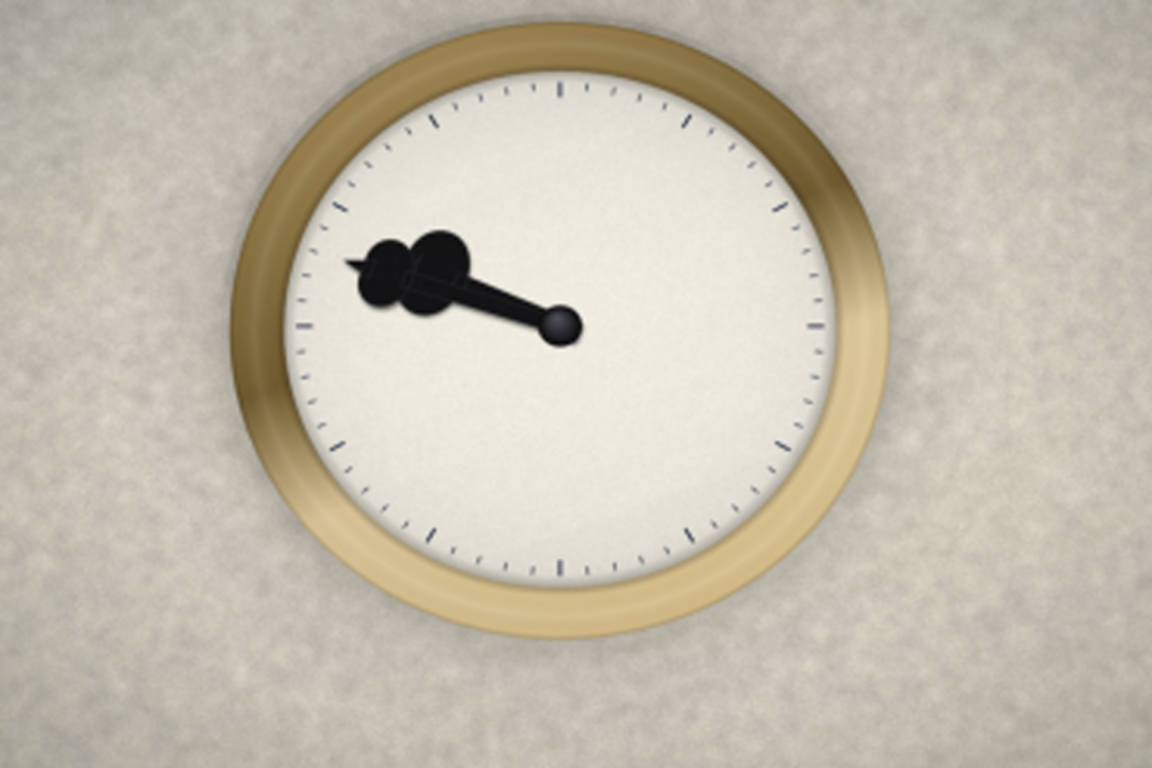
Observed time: 9:48
